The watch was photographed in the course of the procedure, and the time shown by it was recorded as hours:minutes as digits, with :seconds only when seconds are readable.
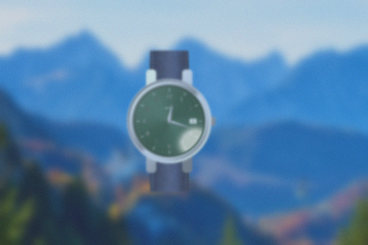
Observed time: 12:18
